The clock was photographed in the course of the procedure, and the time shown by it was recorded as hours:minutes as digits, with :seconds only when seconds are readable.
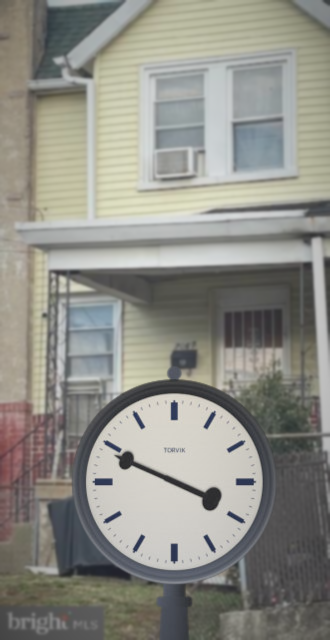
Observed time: 3:49
